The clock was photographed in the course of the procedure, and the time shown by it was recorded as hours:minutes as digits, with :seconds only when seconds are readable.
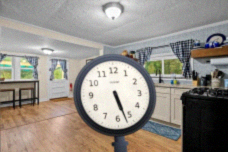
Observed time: 5:27
